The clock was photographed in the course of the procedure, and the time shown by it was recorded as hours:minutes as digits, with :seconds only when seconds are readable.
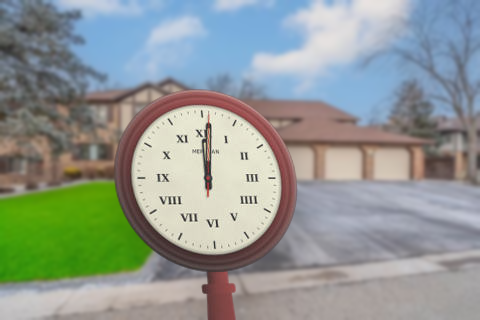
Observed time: 12:01:01
